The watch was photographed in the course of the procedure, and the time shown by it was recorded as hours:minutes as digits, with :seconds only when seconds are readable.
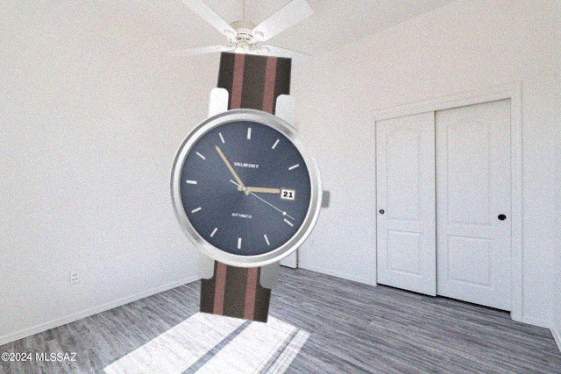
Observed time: 2:53:19
